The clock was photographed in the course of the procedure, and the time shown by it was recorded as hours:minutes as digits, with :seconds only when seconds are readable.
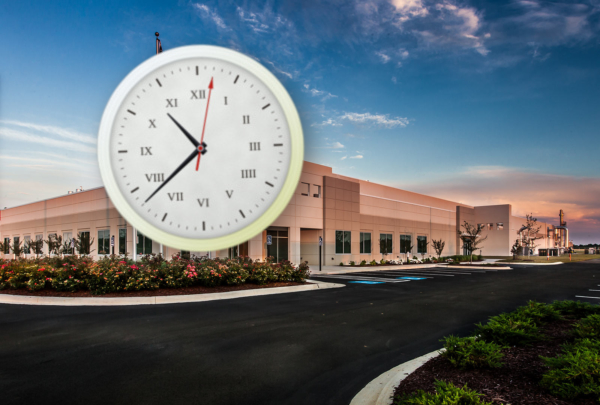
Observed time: 10:38:02
